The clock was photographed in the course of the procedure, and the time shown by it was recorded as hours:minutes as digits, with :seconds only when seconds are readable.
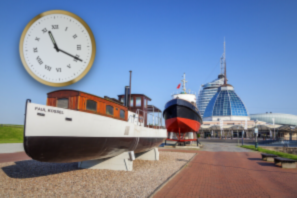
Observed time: 11:20
